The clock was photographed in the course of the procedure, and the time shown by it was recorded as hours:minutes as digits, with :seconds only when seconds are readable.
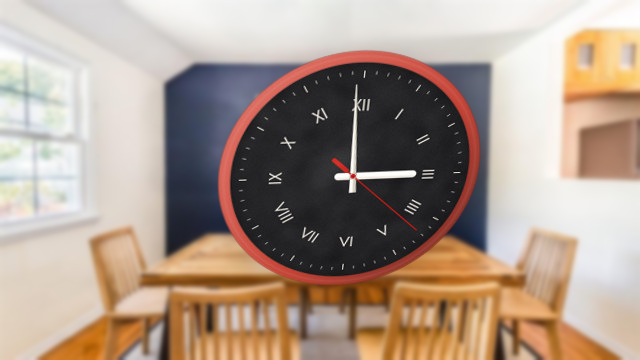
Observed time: 2:59:22
